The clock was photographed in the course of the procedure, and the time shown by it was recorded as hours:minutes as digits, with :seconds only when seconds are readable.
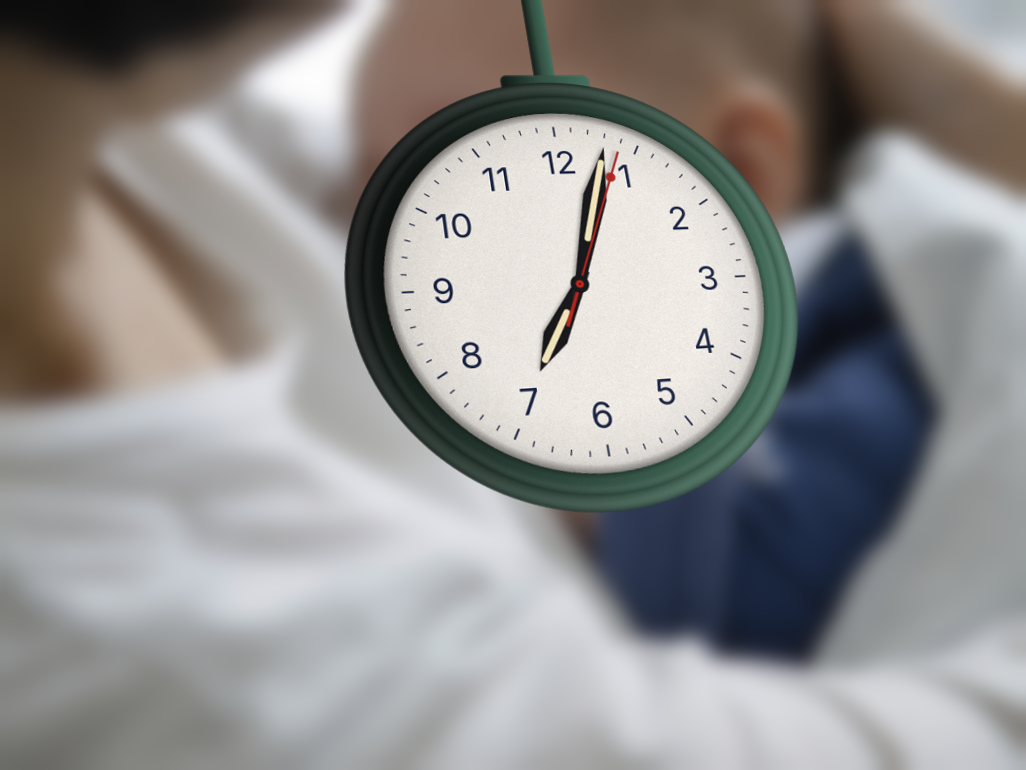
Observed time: 7:03:04
